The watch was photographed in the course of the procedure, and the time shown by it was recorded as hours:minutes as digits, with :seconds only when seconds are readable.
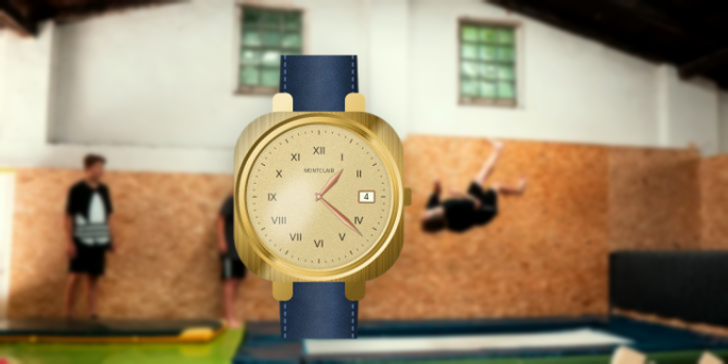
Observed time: 1:22
